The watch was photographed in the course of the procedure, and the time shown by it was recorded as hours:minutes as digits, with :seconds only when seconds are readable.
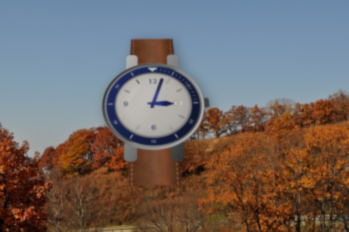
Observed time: 3:03
